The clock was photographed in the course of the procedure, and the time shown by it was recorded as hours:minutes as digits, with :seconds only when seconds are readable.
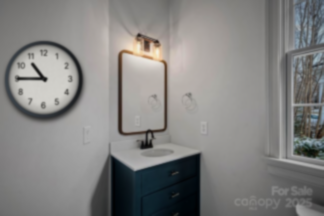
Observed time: 10:45
